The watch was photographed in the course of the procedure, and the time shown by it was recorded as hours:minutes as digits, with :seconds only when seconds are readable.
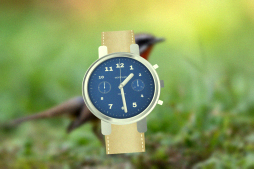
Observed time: 1:29
